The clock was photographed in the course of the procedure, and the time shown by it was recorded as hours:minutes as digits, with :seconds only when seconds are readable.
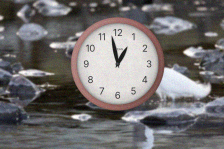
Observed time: 12:58
